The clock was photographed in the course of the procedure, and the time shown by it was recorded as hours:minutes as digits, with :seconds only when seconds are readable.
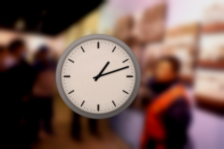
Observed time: 1:12
